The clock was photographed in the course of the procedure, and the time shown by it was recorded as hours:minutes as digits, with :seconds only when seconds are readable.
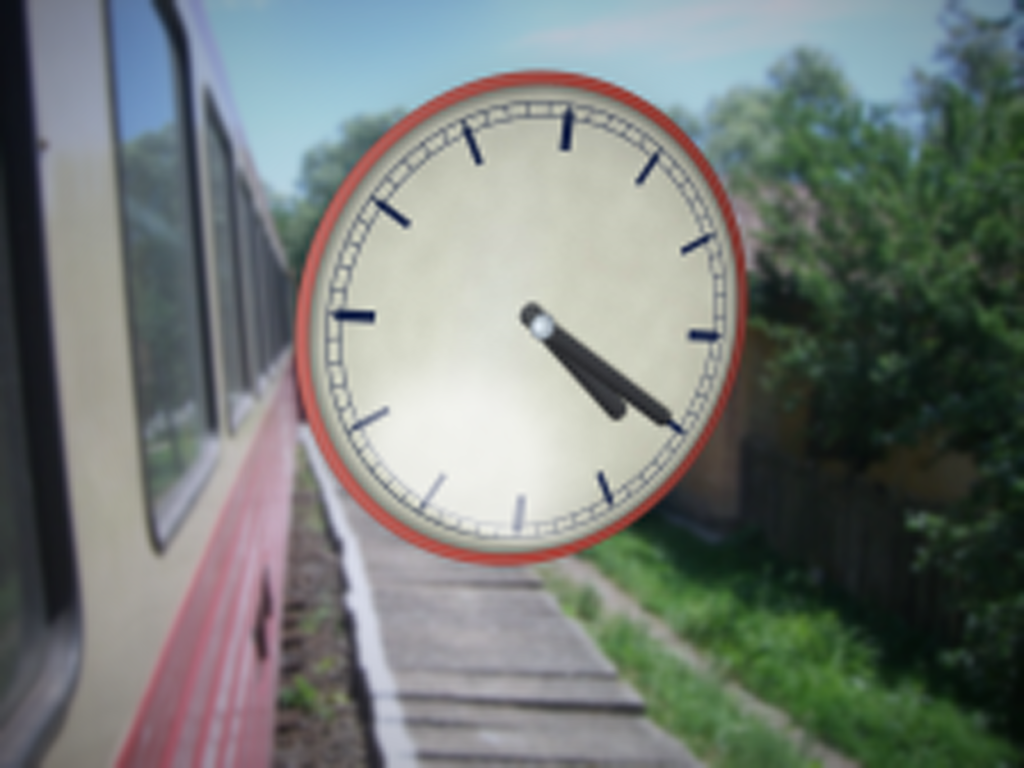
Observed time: 4:20
